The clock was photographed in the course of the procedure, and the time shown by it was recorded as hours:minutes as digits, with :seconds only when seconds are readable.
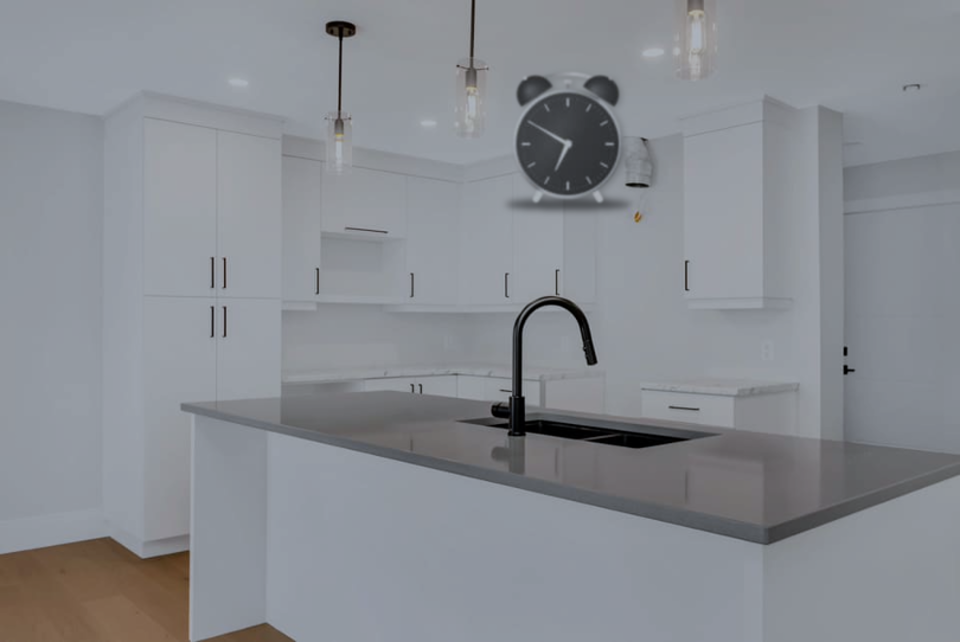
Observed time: 6:50
